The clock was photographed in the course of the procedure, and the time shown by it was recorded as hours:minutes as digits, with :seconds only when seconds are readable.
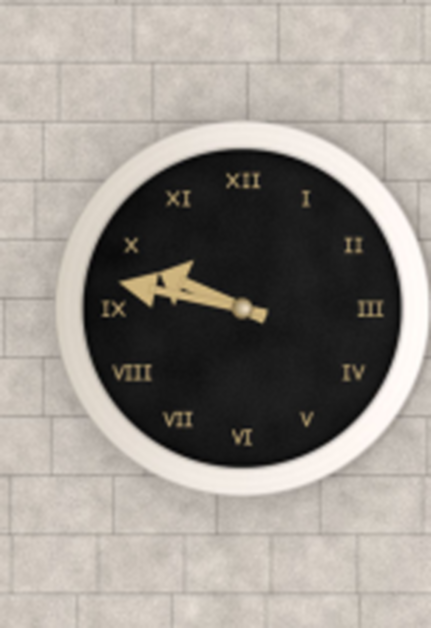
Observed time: 9:47
